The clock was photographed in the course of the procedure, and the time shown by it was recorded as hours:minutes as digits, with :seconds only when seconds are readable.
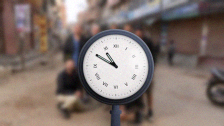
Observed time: 10:50
